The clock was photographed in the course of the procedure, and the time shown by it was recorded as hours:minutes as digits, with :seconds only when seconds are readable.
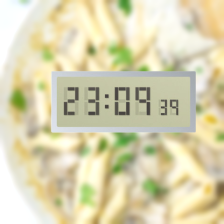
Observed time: 23:09:39
